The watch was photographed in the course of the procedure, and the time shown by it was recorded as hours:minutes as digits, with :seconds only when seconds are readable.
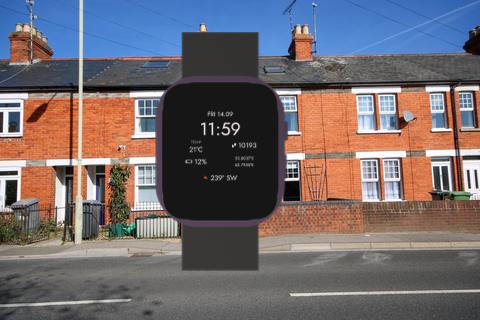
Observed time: 11:59
